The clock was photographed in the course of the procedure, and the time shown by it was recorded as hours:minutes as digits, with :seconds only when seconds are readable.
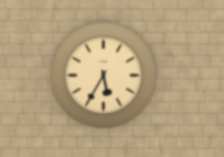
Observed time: 5:35
